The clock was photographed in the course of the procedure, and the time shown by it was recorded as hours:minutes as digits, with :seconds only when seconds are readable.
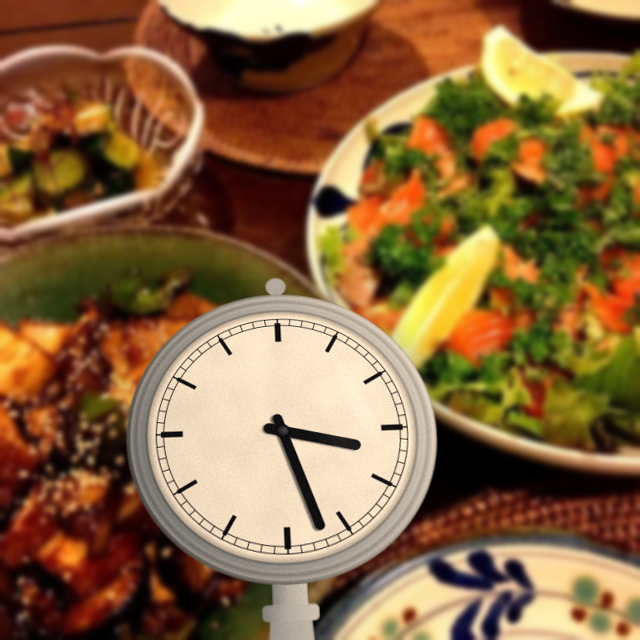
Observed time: 3:27
